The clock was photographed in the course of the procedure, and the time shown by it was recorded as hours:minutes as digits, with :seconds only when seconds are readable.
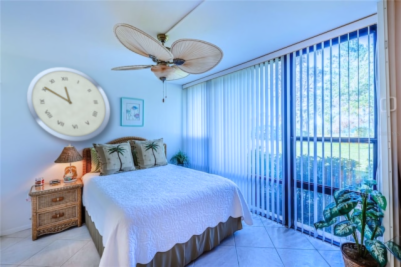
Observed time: 11:51
